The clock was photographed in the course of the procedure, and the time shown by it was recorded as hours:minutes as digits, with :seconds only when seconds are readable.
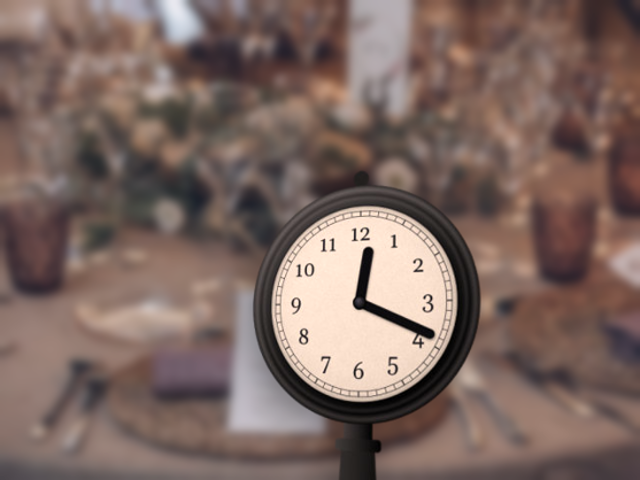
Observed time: 12:19
